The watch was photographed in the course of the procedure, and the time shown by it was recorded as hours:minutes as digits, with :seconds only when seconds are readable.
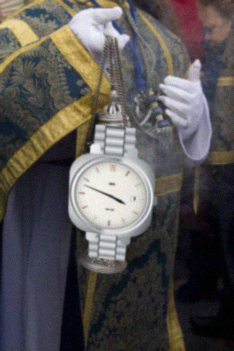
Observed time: 3:48
